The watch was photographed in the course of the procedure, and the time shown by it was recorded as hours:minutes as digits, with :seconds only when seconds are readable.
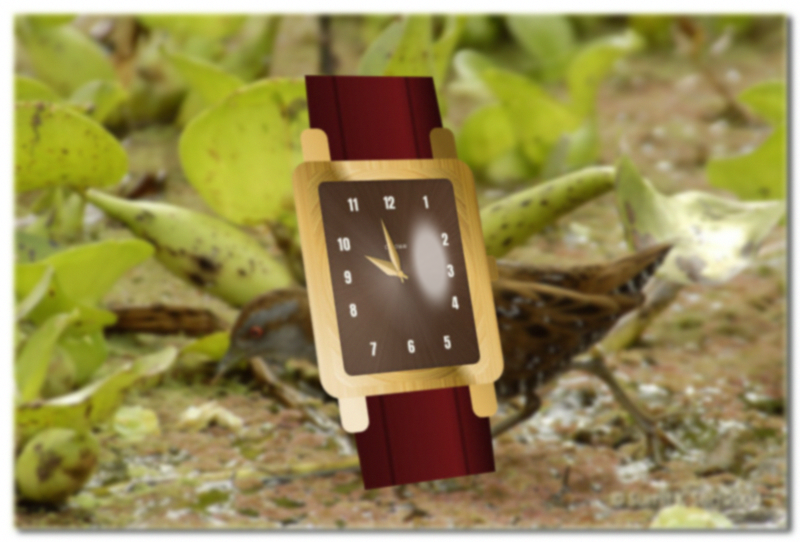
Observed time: 9:58
